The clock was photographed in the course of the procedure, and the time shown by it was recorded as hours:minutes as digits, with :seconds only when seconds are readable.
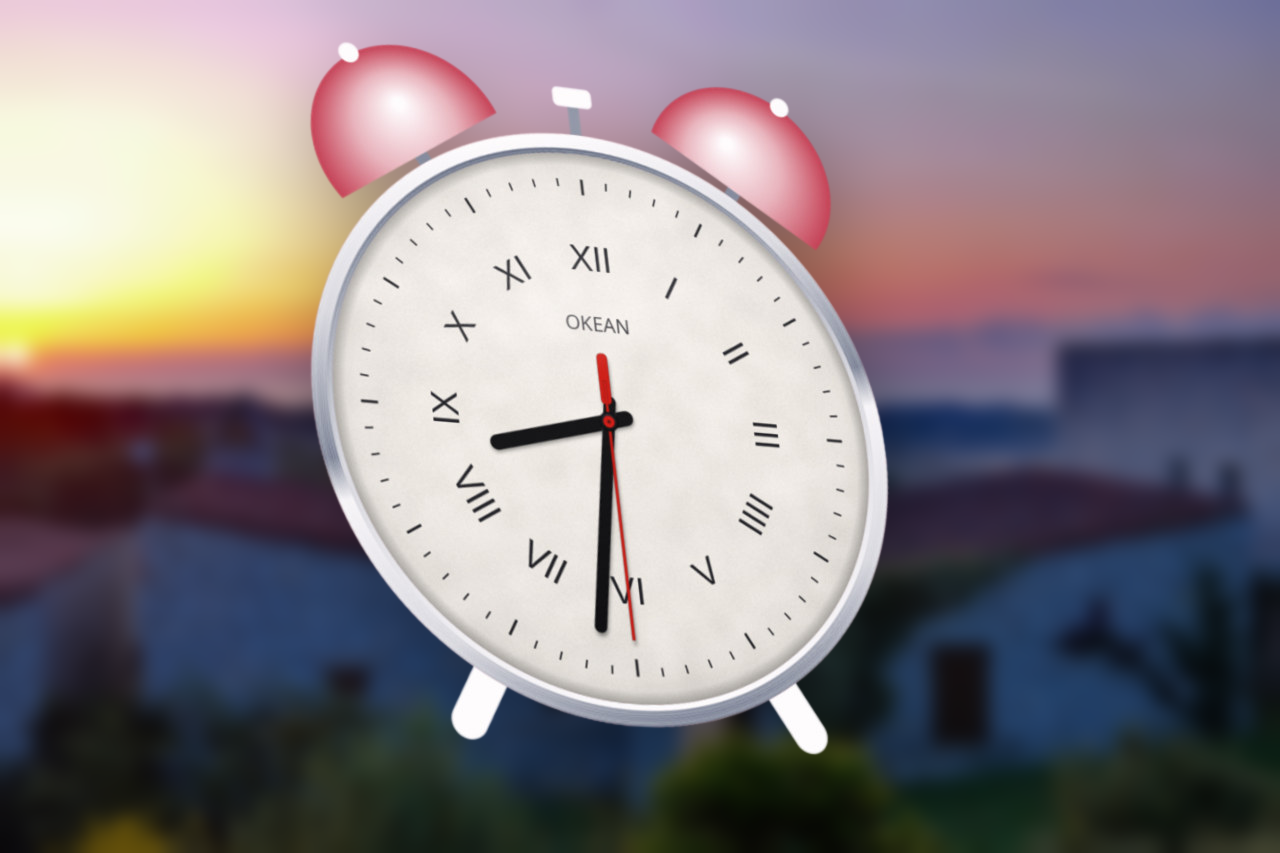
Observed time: 8:31:30
